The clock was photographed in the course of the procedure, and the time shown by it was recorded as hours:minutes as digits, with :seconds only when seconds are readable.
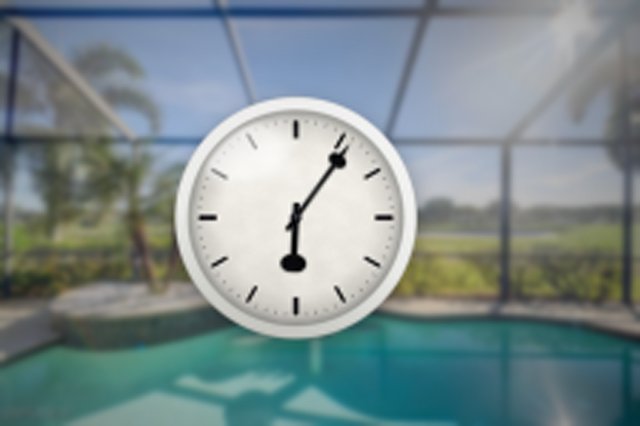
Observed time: 6:06
